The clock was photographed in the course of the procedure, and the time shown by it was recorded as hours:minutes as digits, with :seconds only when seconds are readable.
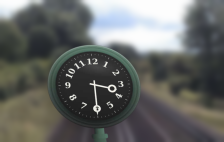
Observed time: 3:30
